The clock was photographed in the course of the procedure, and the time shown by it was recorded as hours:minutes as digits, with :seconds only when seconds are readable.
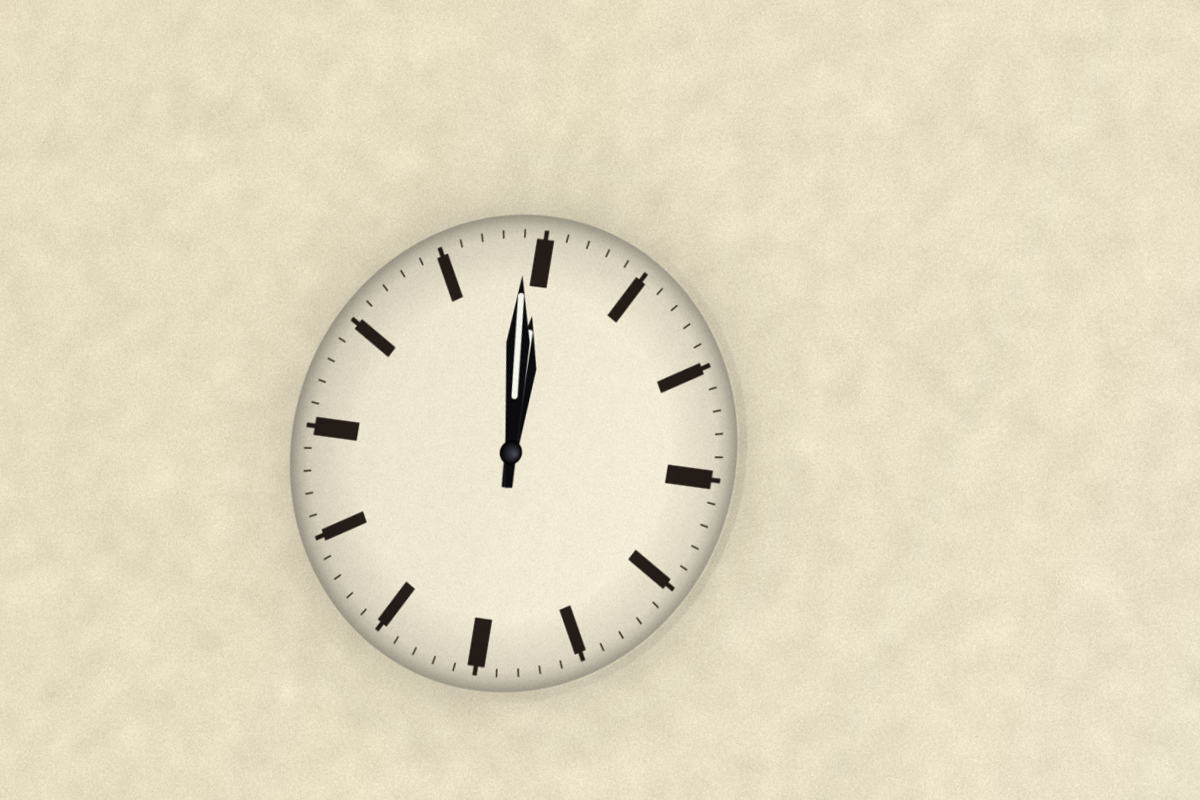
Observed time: 11:59
